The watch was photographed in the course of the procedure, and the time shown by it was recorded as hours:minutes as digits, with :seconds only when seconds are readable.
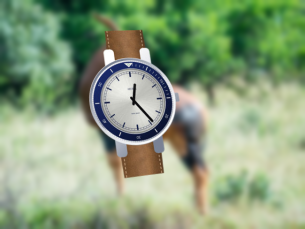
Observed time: 12:24
